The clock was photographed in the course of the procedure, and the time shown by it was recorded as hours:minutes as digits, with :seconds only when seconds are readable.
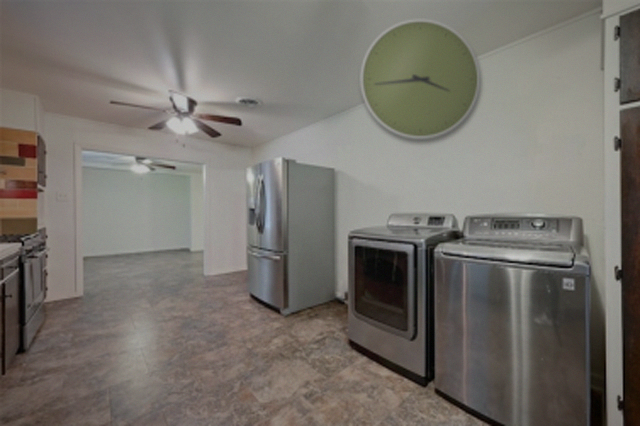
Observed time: 3:44
